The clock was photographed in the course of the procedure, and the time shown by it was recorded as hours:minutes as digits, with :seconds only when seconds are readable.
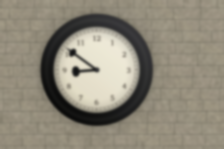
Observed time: 8:51
